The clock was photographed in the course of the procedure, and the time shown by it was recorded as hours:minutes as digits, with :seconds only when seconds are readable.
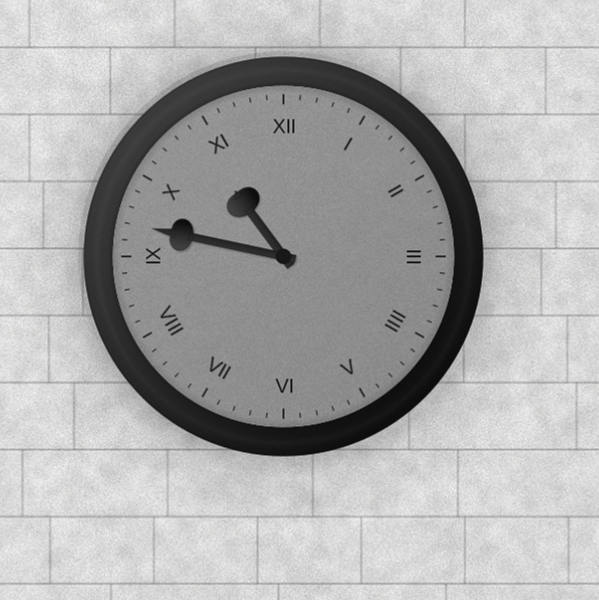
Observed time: 10:47
